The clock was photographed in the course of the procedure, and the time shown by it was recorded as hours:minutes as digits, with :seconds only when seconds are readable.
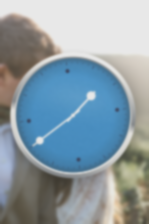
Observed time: 1:40
